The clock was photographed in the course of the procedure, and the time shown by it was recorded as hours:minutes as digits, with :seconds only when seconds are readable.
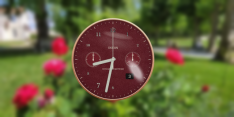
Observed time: 8:32
